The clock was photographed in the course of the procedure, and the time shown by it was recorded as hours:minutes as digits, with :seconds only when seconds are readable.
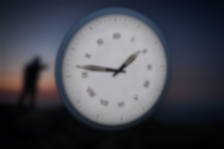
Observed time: 1:47
